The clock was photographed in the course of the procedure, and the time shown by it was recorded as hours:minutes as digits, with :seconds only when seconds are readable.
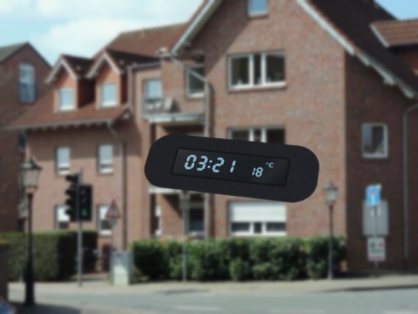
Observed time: 3:21
